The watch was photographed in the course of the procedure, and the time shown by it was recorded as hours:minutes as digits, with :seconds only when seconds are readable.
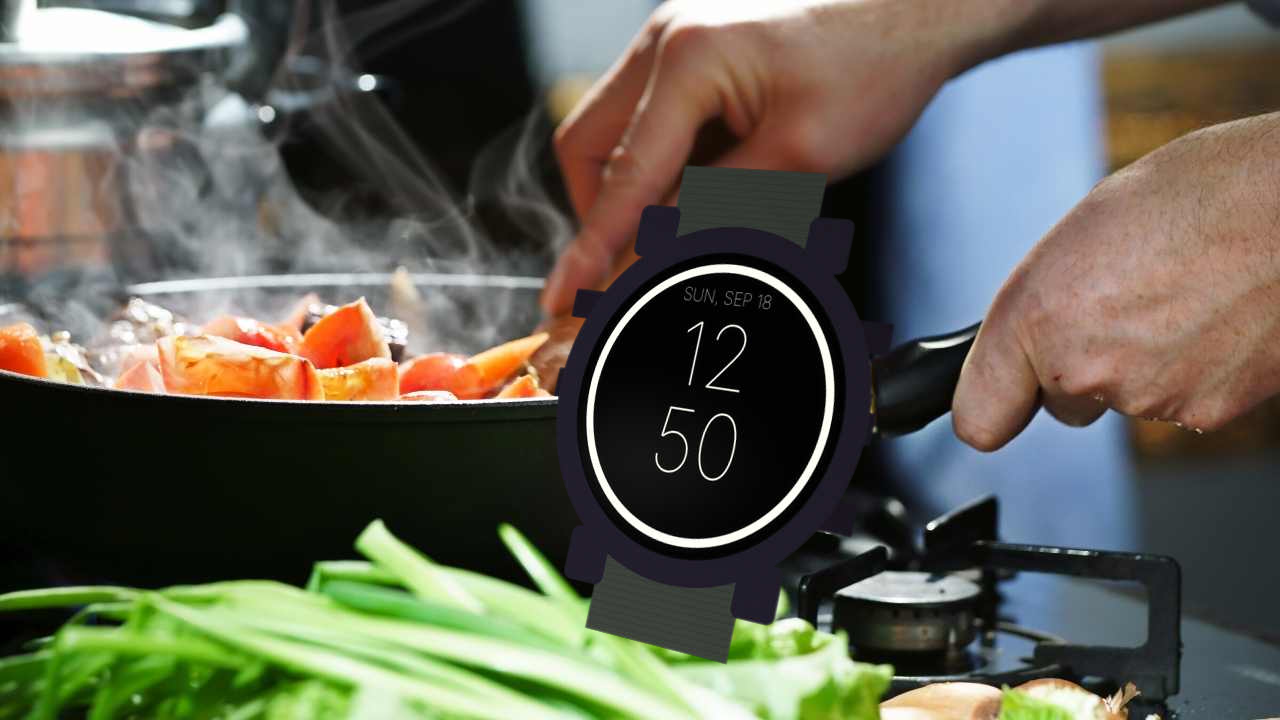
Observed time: 12:50
